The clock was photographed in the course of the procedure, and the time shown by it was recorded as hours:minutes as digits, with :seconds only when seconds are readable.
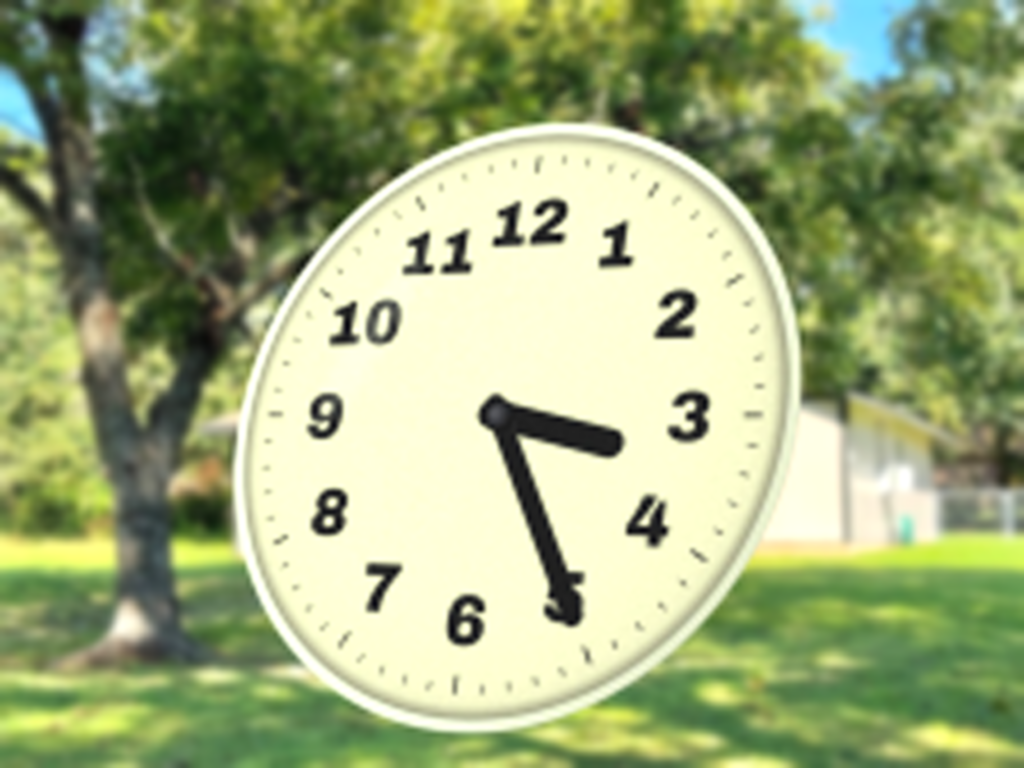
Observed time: 3:25
